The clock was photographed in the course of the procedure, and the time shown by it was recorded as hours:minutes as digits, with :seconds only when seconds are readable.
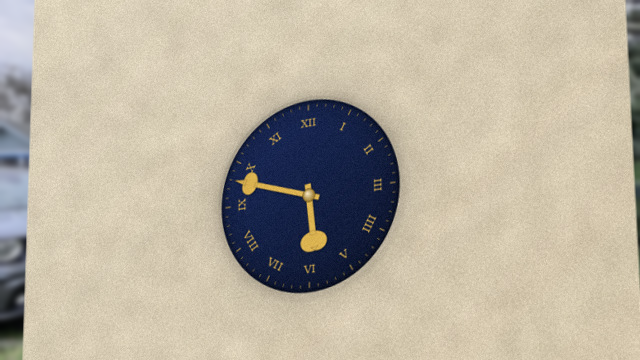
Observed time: 5:48
